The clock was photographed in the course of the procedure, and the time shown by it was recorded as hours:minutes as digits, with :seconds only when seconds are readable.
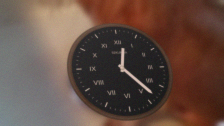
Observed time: 12:23
